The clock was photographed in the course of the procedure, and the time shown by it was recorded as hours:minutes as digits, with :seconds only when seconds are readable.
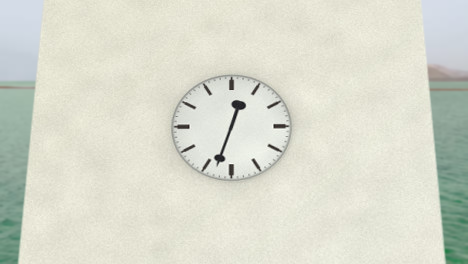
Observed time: 12:33
